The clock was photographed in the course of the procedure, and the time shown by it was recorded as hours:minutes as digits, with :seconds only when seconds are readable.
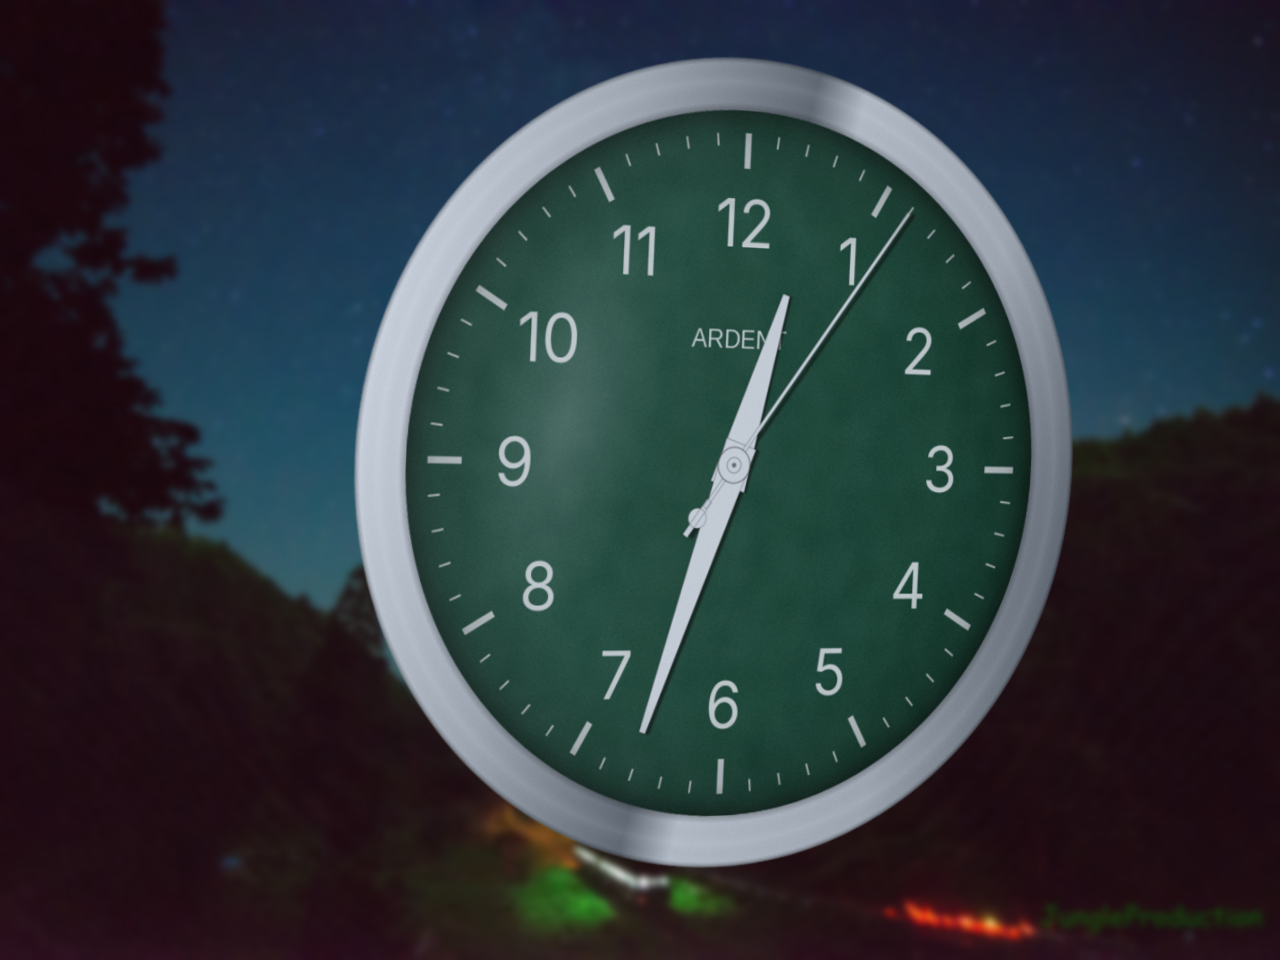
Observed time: 12:33:06
